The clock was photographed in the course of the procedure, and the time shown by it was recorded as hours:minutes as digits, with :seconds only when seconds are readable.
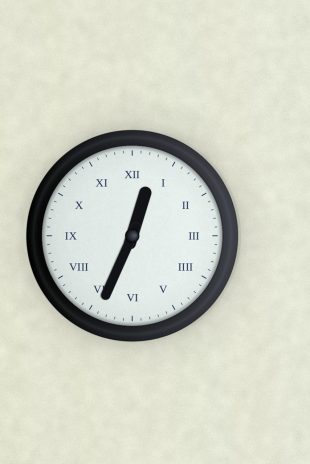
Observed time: 12:34
